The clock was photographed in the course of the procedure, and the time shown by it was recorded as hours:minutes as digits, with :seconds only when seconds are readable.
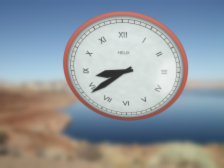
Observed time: 8:39
